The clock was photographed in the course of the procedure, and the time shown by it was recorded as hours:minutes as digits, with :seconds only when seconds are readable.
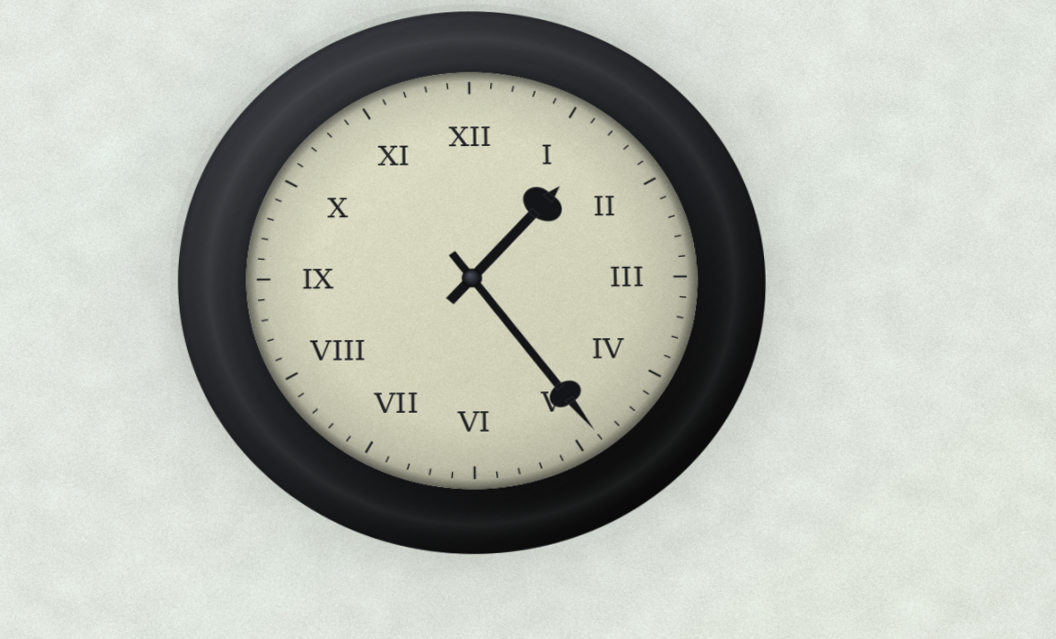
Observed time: 1:24
